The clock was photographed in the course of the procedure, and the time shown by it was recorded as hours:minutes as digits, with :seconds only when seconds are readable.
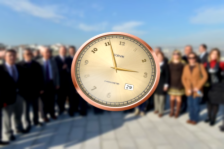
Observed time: 2:56
